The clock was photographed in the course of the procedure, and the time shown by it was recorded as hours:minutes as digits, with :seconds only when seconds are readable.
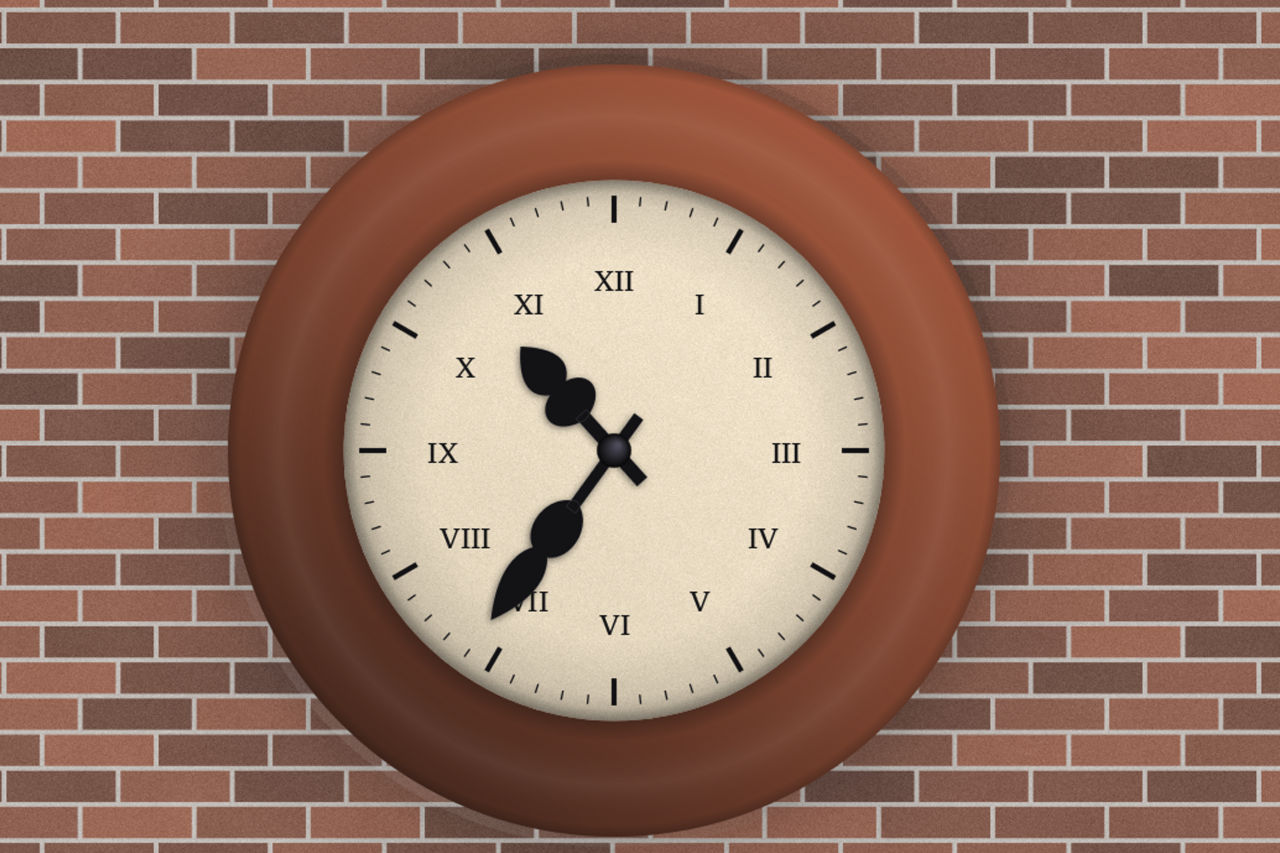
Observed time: 10:36
